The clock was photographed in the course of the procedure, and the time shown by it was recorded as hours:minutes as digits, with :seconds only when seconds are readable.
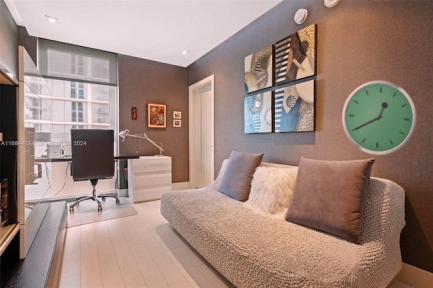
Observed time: 12:40
